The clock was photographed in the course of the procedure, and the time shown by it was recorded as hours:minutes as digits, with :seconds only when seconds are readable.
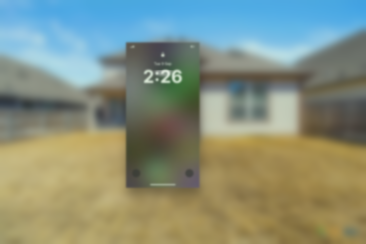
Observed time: 2:26
